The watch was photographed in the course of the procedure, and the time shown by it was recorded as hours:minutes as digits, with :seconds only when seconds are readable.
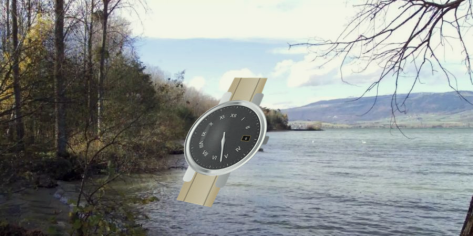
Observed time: 5:27
